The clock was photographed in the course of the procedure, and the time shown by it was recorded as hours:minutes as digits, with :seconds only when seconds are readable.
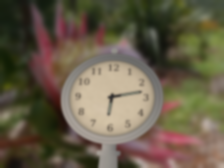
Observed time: 6:13
